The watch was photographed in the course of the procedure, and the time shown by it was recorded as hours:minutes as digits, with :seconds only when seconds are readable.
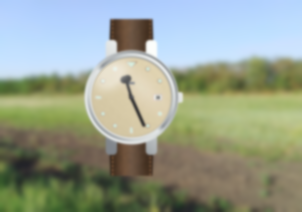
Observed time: 11:26
